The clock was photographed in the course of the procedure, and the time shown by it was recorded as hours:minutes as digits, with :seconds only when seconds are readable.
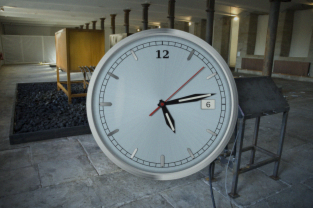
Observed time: 5:13:08
